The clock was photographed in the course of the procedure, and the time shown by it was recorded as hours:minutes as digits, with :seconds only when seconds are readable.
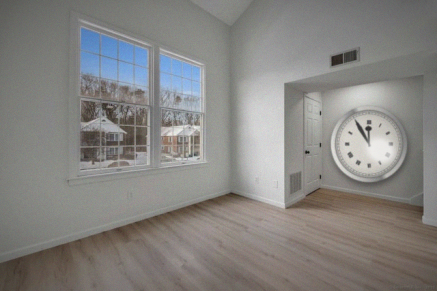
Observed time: 11:55
